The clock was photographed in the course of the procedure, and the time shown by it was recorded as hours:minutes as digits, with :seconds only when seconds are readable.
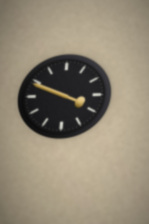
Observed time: 3:49
